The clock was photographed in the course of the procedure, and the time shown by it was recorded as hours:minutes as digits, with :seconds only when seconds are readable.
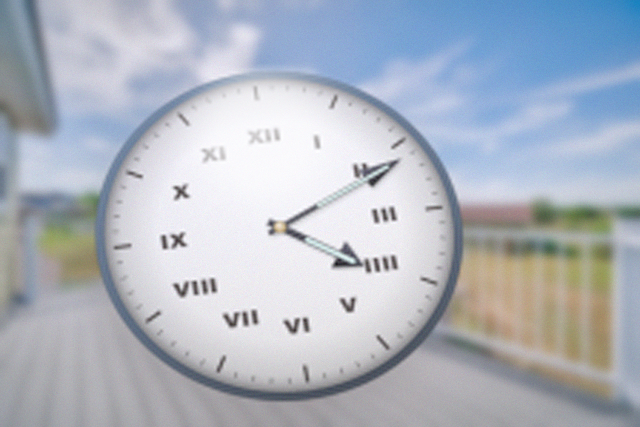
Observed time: 4:11
